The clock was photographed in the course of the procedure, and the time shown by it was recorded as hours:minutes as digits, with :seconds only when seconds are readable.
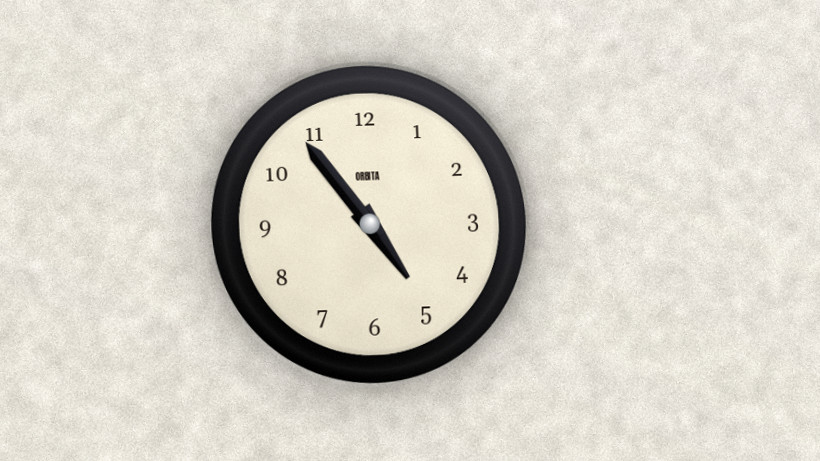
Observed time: 4:54
